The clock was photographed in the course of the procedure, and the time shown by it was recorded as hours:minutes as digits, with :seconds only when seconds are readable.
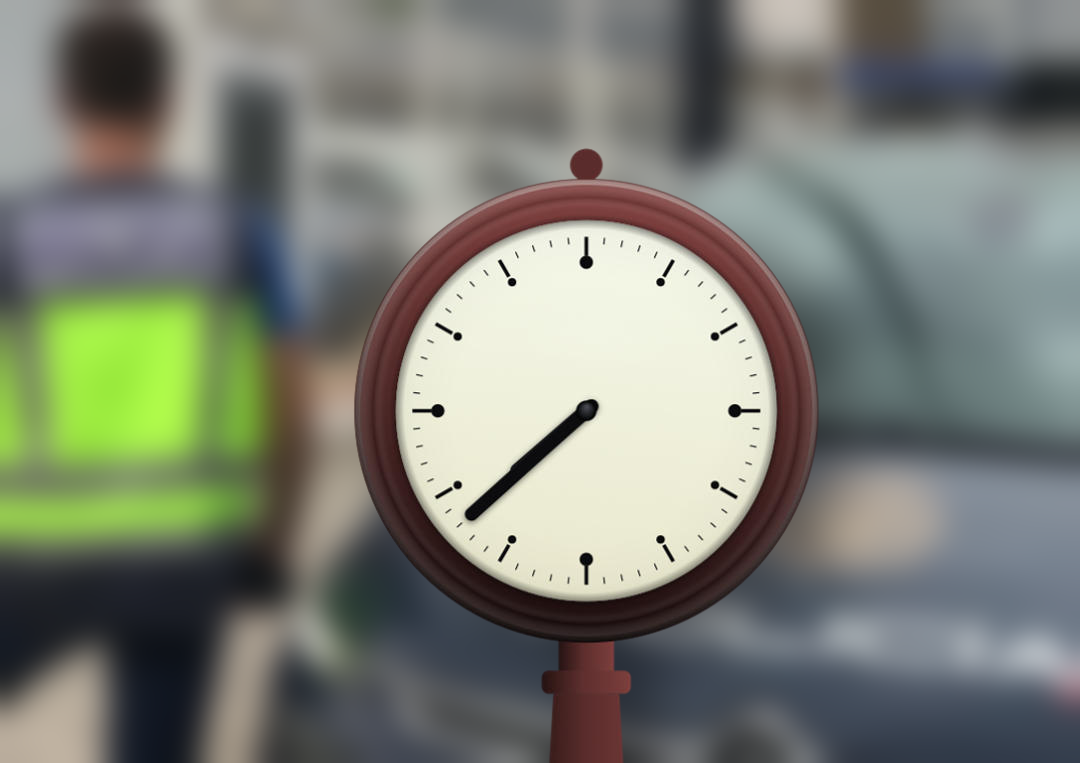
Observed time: 7:38
